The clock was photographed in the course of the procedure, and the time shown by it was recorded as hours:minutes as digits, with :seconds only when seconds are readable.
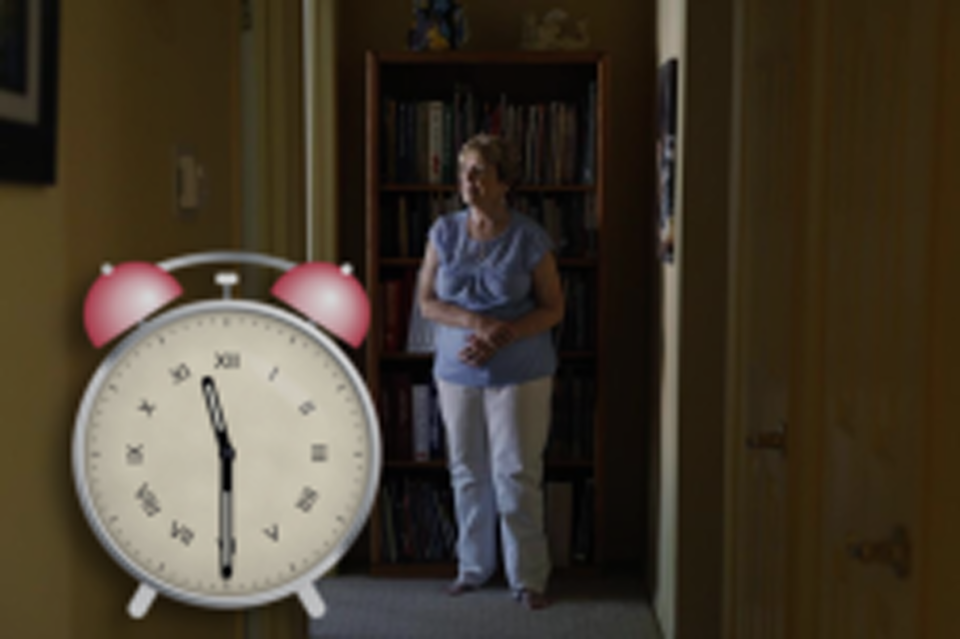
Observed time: 11:30
